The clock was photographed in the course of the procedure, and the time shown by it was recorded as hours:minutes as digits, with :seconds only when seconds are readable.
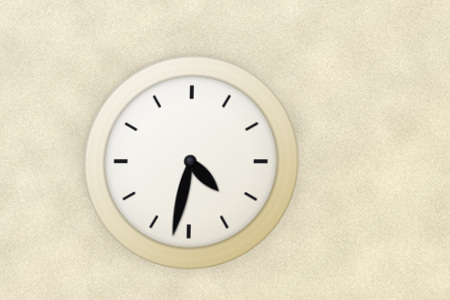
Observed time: 4:32
